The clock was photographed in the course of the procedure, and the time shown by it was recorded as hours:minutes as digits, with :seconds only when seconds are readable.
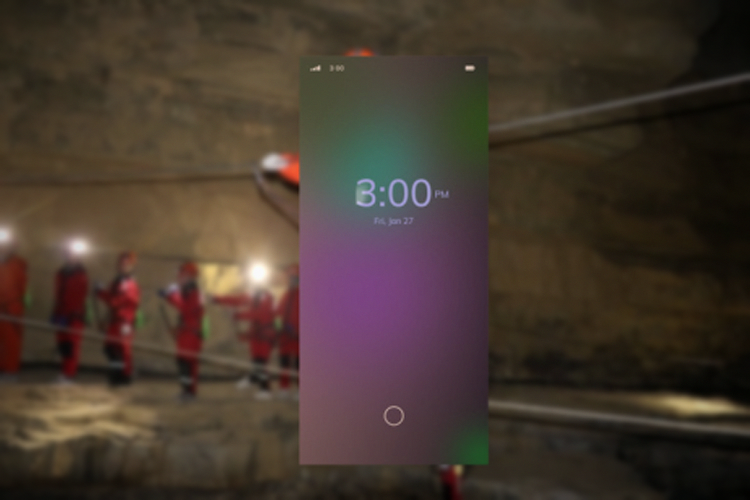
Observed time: 3:00
